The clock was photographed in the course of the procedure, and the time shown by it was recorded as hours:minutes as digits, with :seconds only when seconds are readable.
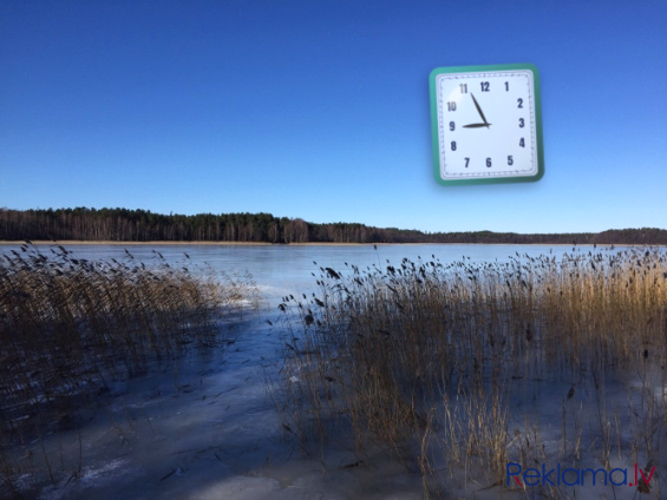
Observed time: 8:56
